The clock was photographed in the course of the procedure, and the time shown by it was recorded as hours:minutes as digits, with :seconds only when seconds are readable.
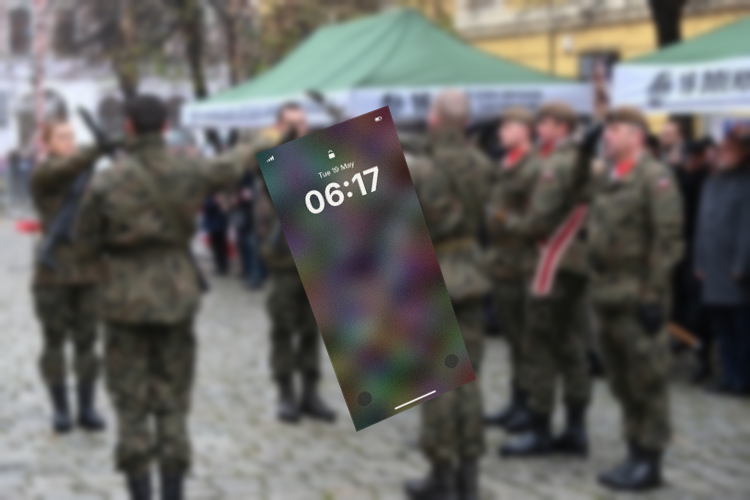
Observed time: 6:17
